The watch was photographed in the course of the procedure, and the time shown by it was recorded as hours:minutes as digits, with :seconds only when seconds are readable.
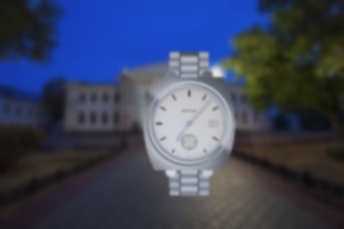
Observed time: 7:07
